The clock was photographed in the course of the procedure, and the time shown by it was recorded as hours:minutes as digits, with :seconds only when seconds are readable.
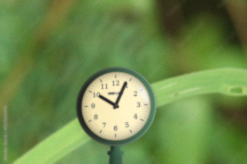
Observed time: 10:04
